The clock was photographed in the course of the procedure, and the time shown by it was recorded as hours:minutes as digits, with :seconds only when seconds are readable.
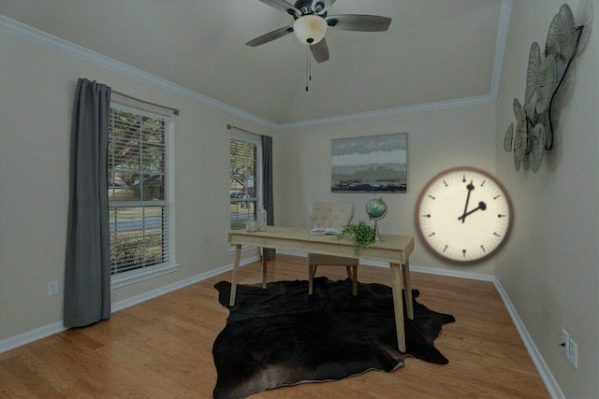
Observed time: 2:02
